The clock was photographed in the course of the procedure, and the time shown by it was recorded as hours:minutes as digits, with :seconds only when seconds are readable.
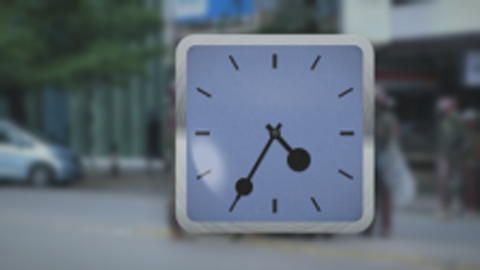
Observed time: 4:35
